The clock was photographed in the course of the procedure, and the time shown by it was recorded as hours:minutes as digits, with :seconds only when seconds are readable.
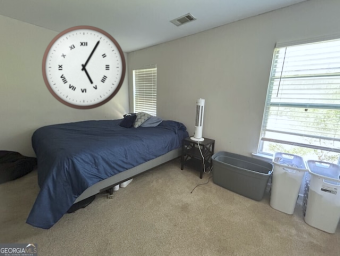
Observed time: 5:05
